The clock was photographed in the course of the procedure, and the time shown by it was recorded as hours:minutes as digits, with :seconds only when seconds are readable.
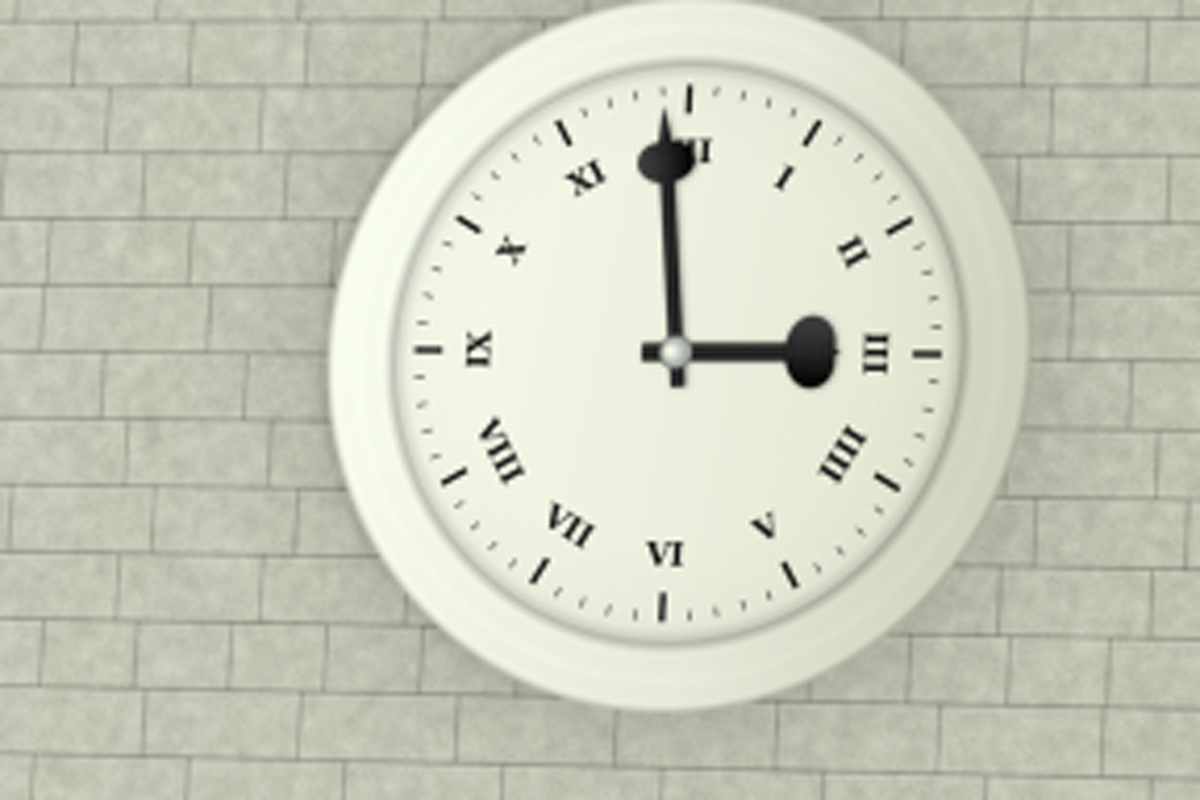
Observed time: 2:59
